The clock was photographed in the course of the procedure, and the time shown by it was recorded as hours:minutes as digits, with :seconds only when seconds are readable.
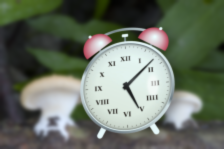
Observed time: 5:08
